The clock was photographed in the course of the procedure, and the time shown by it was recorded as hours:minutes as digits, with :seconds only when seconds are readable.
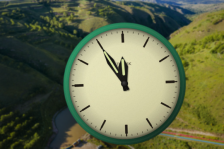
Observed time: 11:55
